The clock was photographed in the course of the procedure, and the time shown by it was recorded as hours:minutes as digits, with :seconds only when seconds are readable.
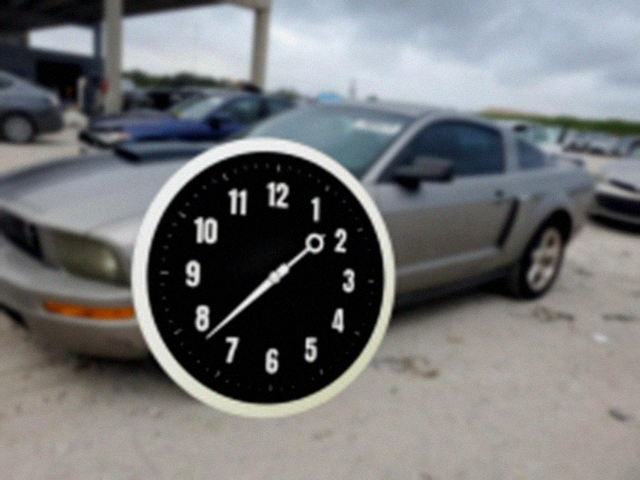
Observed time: 1:38
